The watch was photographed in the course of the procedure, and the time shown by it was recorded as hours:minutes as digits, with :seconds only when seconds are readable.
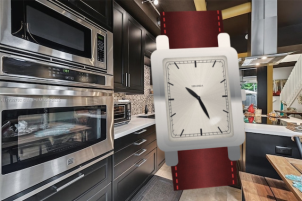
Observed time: 10:26
